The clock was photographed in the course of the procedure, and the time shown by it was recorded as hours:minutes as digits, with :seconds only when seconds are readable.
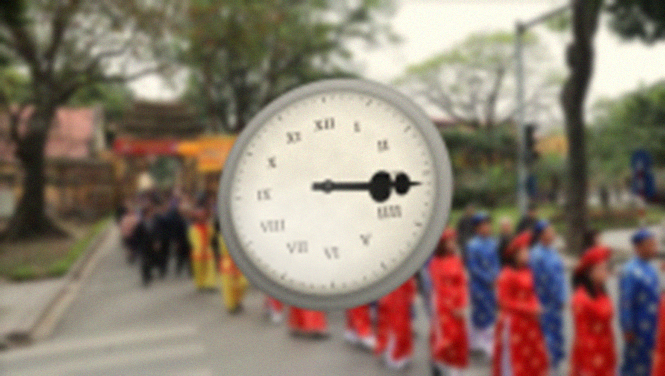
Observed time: 3:16
